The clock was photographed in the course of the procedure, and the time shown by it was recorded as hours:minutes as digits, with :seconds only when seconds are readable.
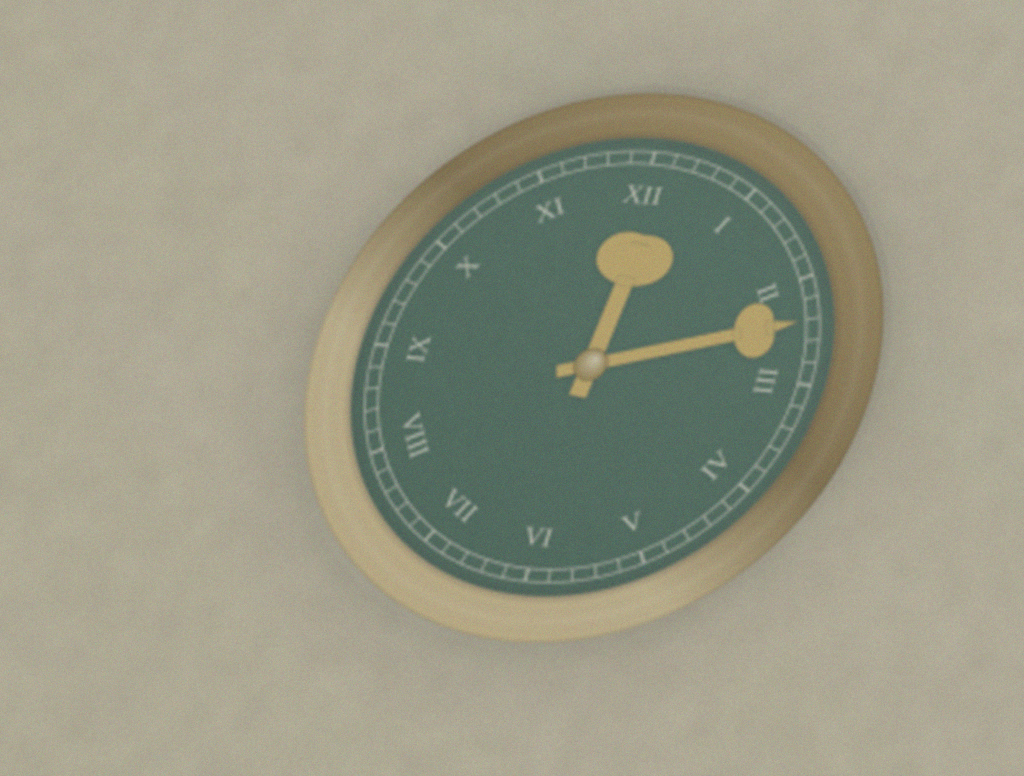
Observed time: 12:12
